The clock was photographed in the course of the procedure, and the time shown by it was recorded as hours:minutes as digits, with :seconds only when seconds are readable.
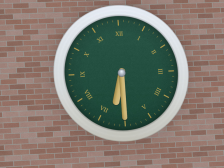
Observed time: 6:30
